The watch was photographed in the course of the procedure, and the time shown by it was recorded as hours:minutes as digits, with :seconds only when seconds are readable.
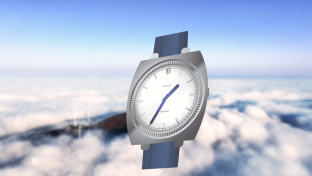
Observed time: 1:35
